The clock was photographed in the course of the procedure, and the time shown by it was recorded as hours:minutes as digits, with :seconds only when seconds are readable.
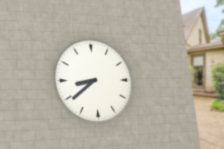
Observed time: 8:39
